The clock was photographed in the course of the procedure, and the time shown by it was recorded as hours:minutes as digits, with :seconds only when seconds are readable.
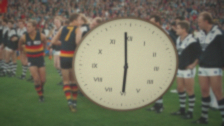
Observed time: 5:59
